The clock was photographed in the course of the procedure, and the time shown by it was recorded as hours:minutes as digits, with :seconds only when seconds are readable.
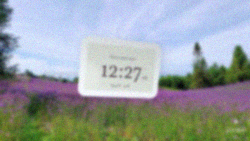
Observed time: 12:27
